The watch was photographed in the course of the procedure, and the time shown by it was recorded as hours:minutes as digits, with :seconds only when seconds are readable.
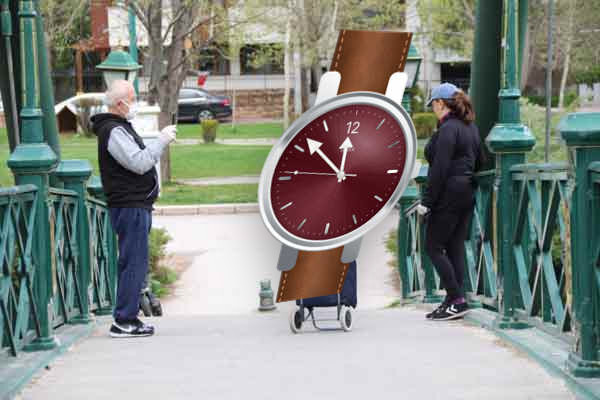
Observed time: 11:51:46
